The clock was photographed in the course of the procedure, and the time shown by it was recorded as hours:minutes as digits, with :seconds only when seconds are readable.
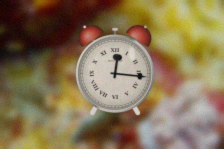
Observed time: 12:16
